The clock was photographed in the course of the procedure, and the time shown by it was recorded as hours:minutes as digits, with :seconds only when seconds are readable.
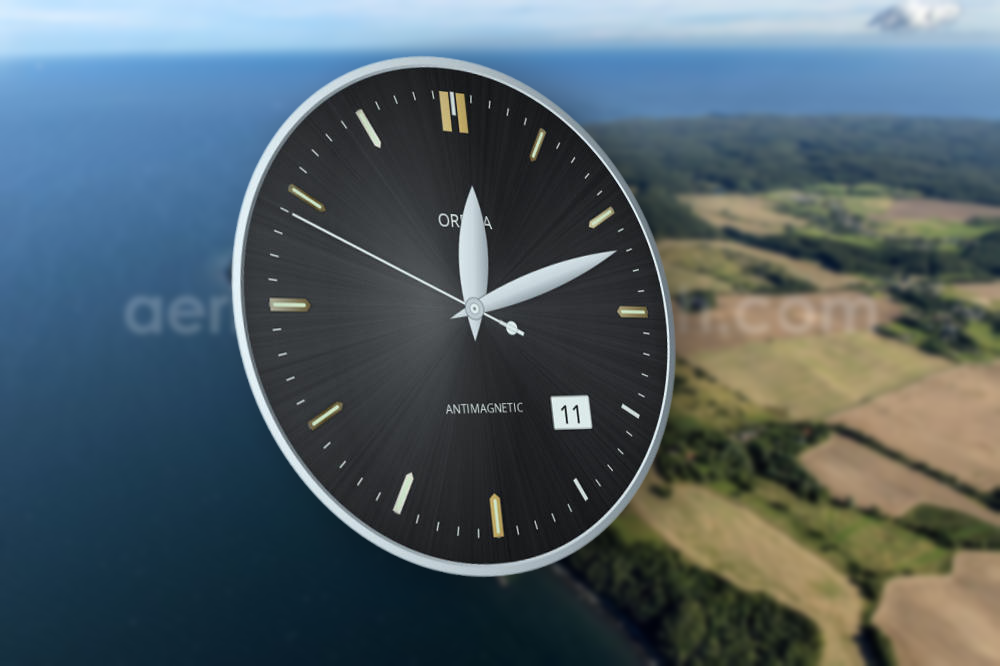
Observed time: 12:11:49
